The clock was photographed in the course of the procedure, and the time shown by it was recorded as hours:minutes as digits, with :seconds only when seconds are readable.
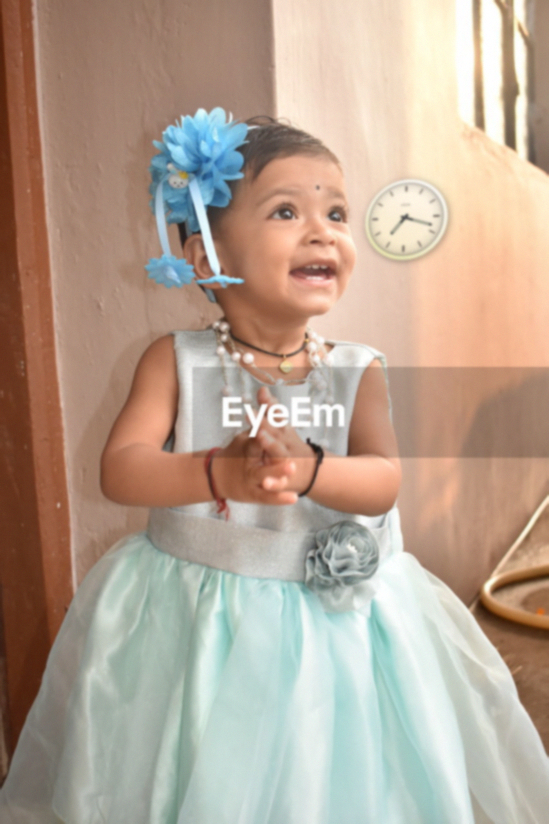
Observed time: 7:18
